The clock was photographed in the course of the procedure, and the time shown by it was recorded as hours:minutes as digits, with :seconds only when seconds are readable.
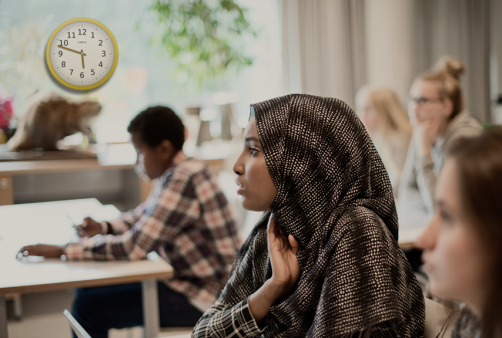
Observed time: 5:48
